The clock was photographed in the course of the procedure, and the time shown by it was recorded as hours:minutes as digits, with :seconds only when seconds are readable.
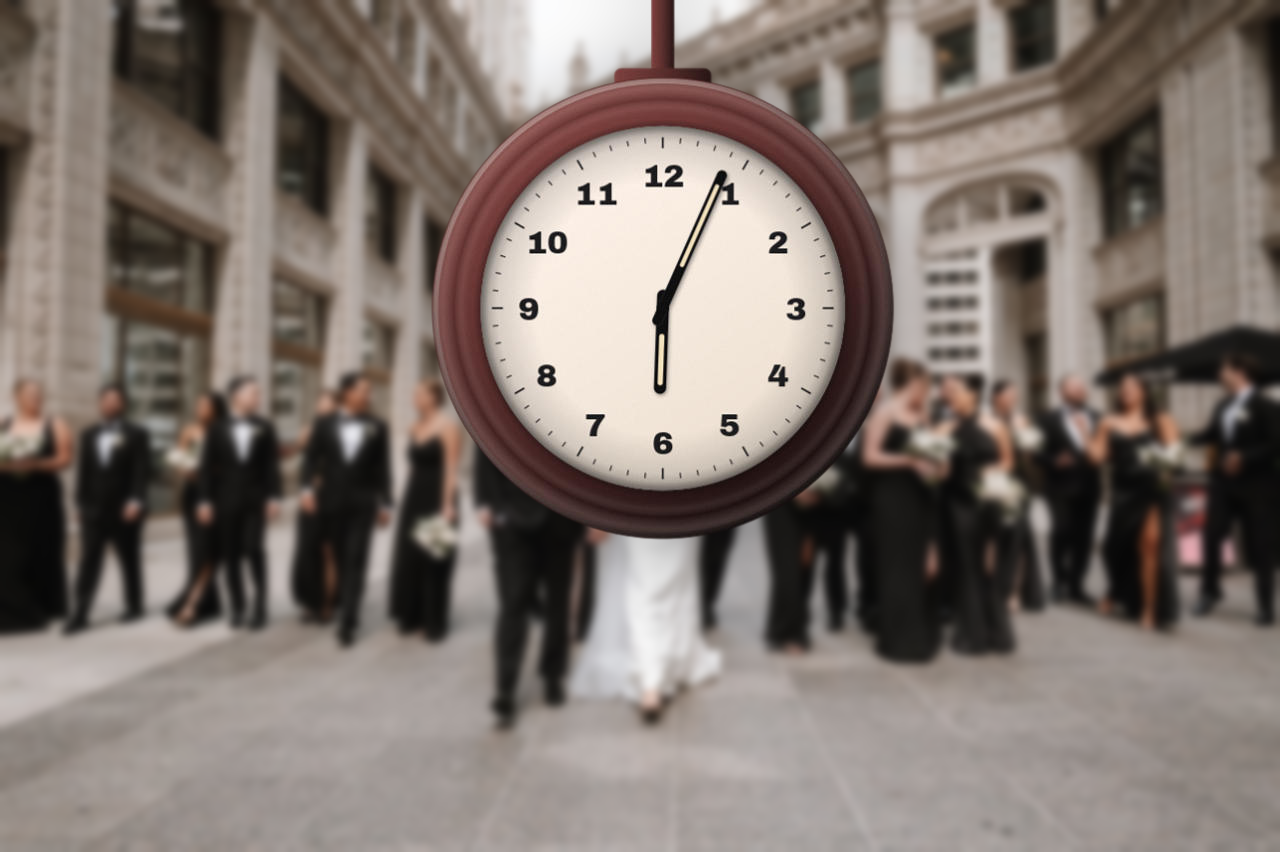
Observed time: 6:04
